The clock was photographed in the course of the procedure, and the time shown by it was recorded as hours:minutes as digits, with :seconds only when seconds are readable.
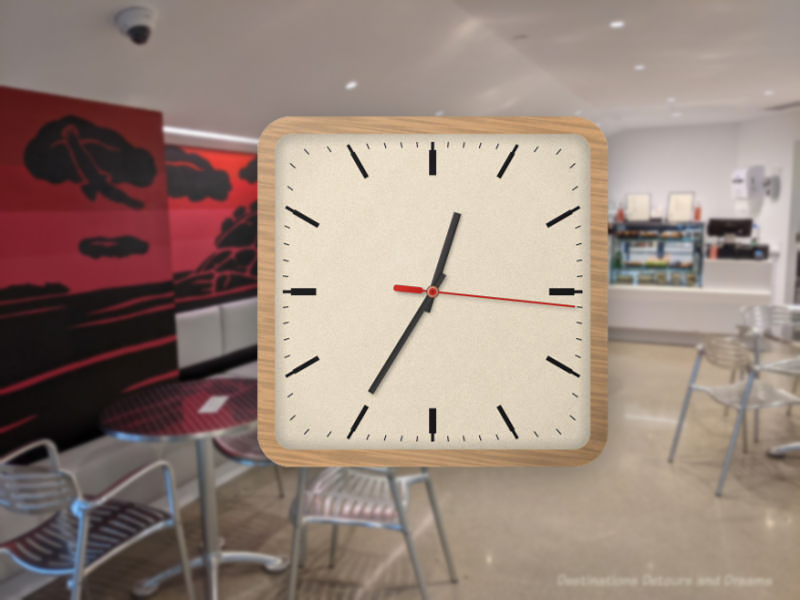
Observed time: 12:35:16
